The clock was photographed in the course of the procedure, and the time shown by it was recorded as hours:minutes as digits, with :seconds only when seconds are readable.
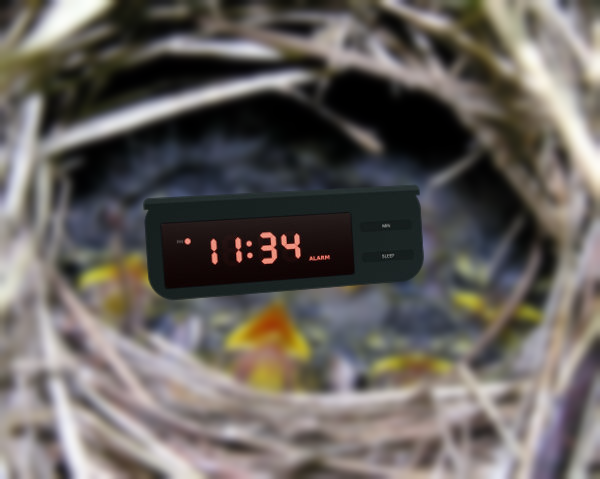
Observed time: 11:34
